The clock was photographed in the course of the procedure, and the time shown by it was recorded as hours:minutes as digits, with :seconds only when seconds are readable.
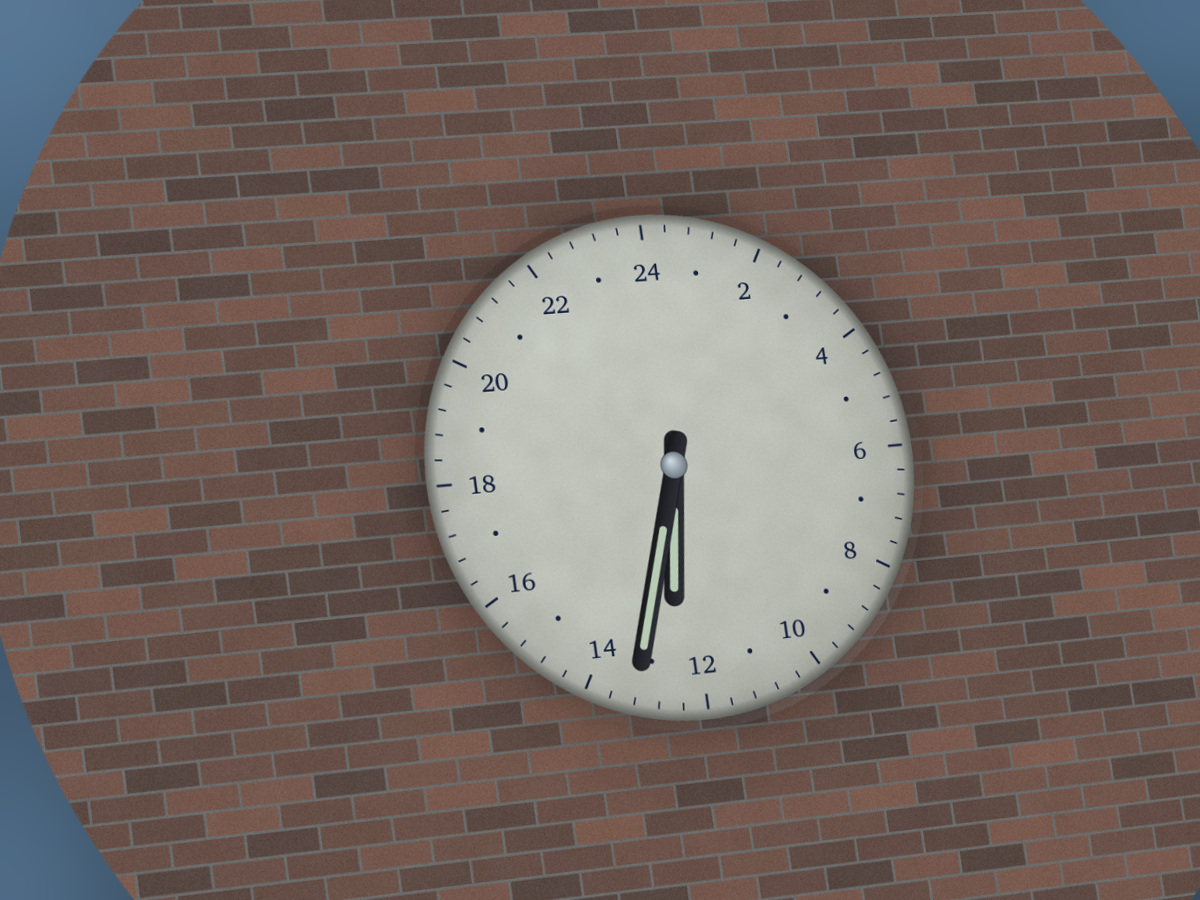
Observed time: 12:33
